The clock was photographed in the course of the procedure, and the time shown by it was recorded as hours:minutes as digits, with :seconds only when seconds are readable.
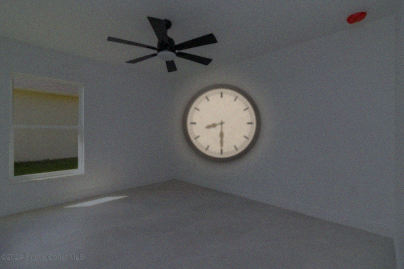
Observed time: 8:30
